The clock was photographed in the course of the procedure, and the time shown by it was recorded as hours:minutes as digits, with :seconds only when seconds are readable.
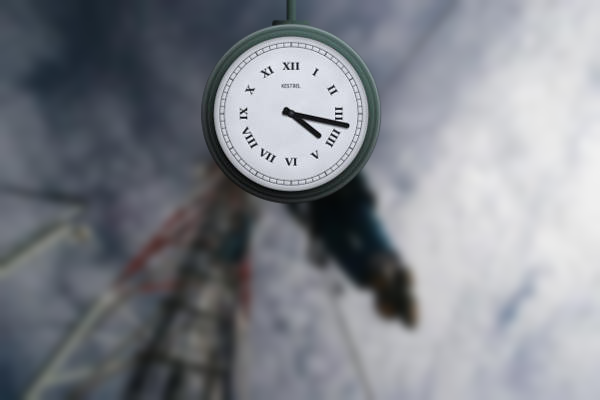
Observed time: 4:17
